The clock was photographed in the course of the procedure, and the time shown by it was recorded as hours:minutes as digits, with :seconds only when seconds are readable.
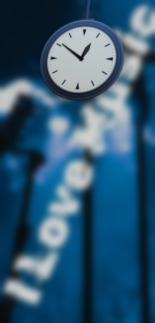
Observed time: 12:51
